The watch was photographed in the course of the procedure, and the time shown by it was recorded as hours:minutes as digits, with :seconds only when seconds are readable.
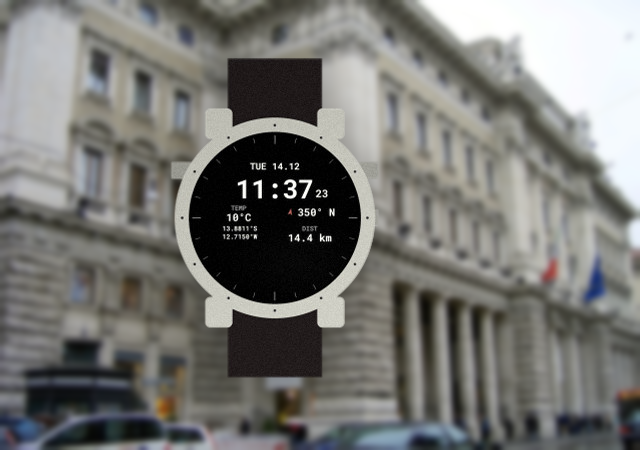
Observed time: 11:37:23
